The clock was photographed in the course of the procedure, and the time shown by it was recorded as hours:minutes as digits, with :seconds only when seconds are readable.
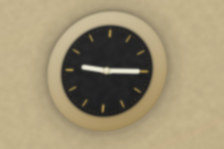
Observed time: 9:15
